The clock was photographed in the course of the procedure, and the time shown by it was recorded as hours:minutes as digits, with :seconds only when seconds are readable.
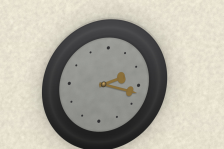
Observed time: 2:17
